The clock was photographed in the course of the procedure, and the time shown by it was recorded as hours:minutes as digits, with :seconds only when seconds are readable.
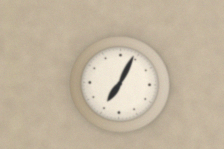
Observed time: 7:04
